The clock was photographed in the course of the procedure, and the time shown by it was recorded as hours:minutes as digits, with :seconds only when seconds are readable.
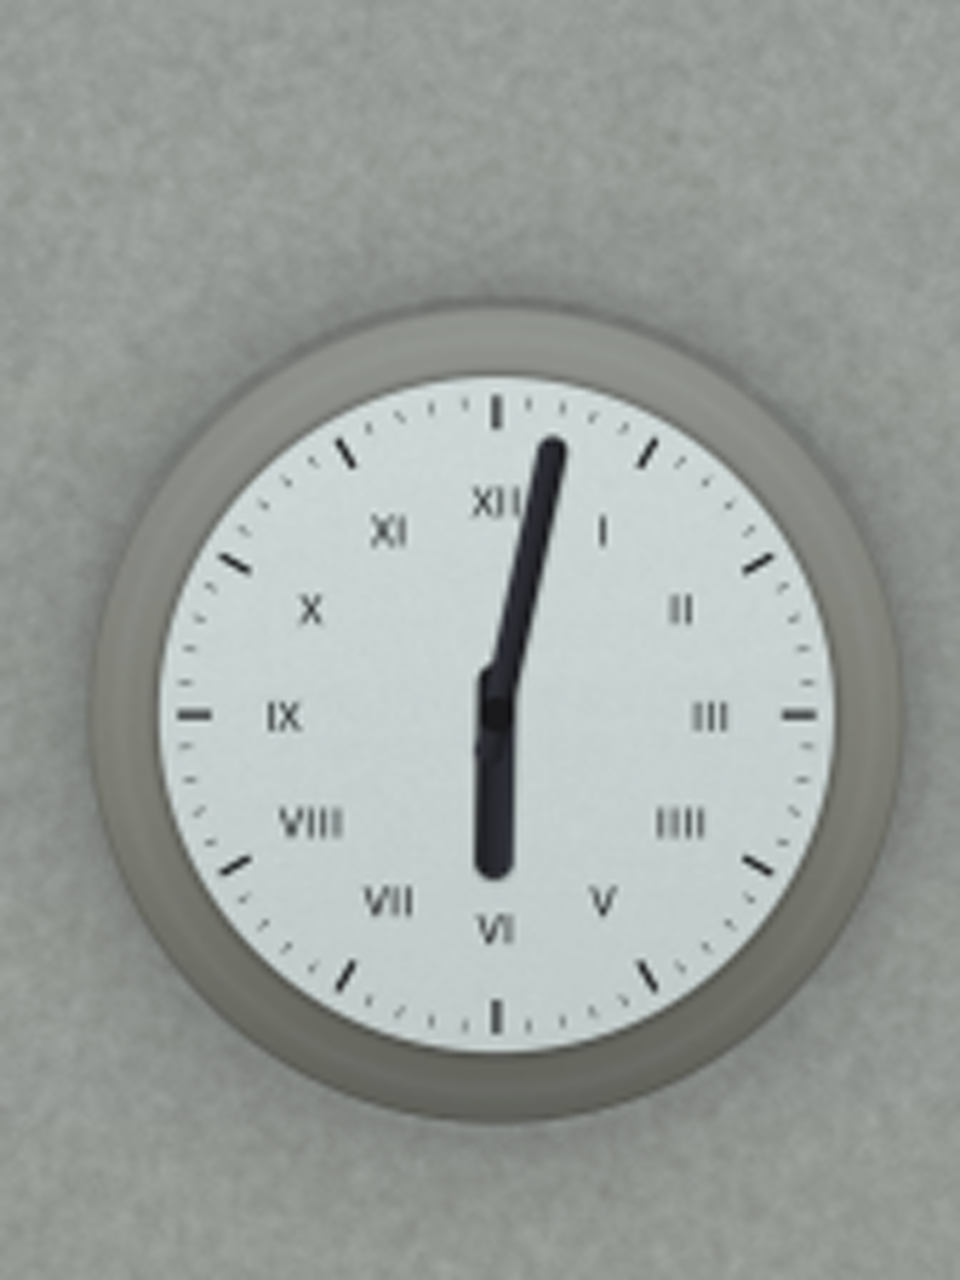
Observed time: 6:02
